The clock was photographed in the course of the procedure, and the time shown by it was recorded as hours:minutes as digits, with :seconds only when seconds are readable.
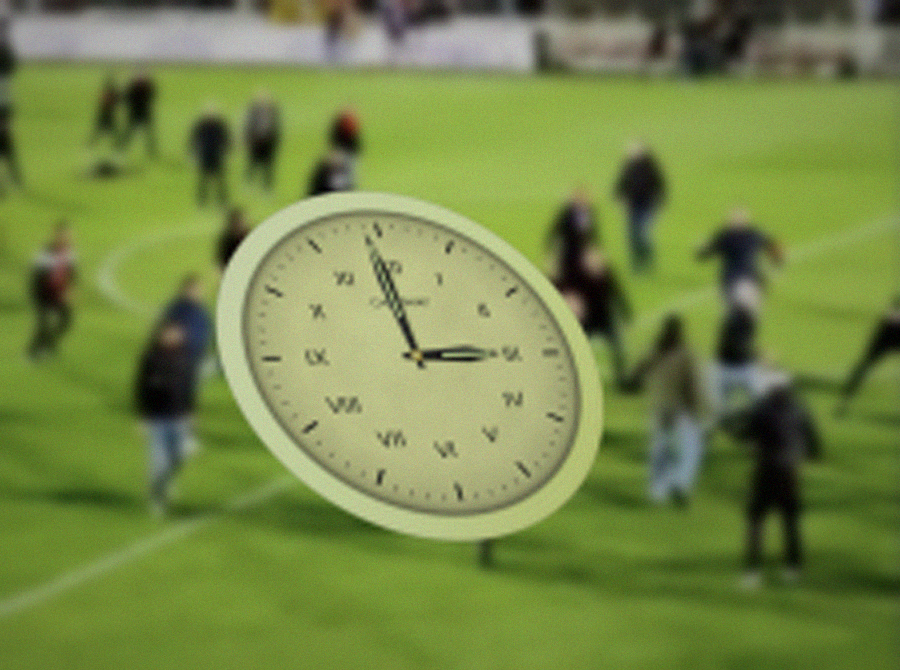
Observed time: 2:59
